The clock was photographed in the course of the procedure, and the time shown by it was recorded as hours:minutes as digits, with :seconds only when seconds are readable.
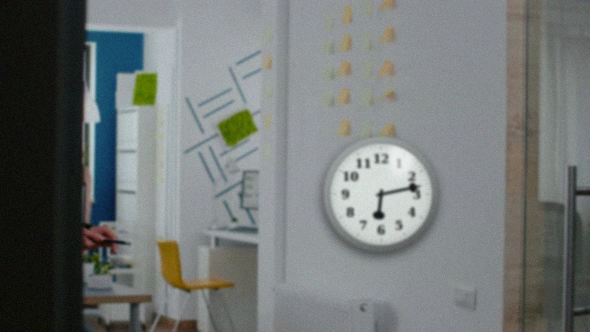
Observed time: 6:13
